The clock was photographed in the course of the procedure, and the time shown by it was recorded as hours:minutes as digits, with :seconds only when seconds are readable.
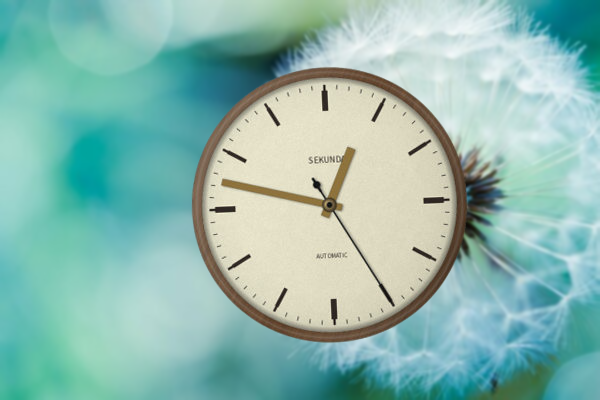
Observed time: 12:47:25
